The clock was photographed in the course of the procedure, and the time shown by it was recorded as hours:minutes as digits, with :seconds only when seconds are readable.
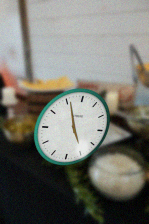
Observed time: 4:56
